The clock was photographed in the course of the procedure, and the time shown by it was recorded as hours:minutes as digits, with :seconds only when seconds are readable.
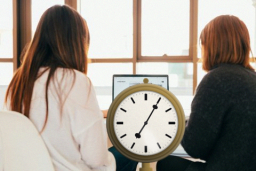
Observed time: 7:05
